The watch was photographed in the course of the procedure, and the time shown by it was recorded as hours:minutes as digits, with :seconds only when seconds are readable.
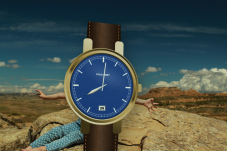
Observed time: 8:01
